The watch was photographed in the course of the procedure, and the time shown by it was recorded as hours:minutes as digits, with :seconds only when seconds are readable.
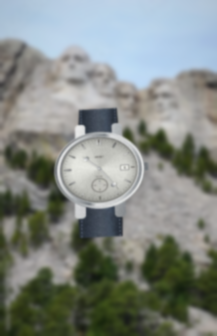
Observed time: 10:24
